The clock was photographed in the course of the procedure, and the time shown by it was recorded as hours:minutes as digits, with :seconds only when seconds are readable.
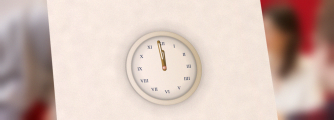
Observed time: 11:59
